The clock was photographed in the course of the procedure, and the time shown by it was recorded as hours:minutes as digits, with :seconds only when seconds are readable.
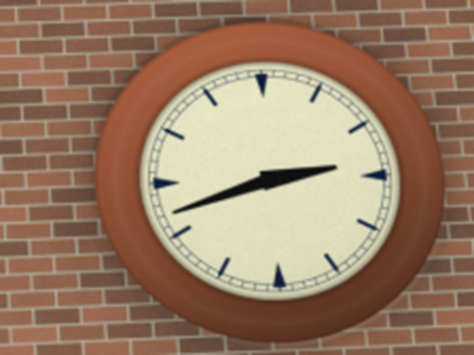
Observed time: 2:42
